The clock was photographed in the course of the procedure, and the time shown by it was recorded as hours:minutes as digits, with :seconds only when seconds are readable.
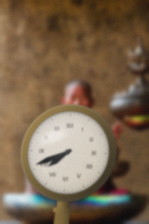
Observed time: 7:41
